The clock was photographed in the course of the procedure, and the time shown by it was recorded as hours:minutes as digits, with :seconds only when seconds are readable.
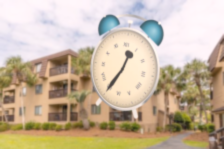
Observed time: 12:35
